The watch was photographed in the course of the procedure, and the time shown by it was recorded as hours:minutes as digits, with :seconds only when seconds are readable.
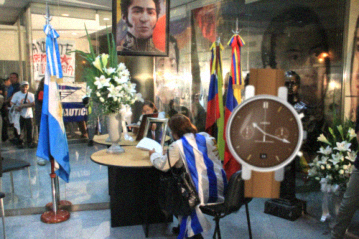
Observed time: 10:18
